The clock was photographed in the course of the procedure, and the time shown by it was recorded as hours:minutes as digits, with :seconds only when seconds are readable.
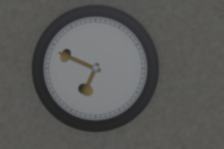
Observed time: 6:49
